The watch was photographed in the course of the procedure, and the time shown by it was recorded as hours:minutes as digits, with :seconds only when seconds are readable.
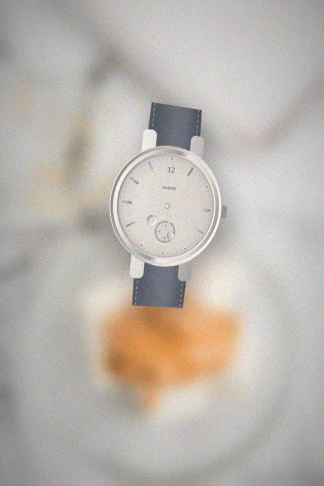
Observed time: 7:28
